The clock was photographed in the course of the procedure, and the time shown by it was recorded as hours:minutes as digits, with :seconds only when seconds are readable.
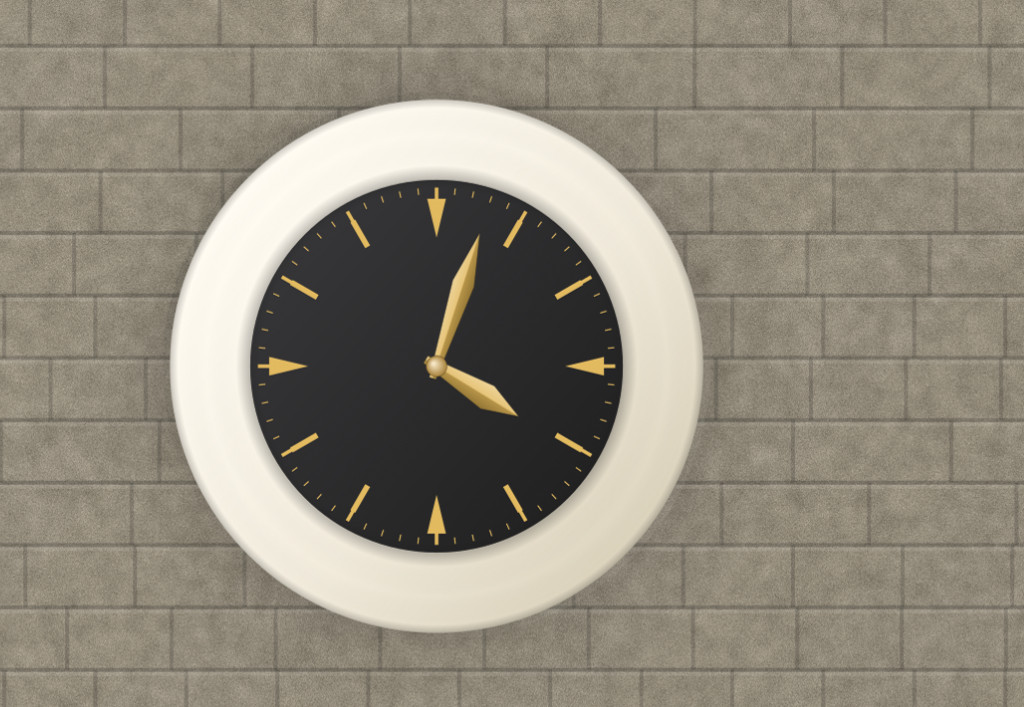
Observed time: 4:03
